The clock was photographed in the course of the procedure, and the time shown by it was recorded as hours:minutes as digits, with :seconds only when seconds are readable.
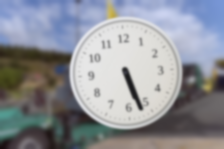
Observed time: 5:27
